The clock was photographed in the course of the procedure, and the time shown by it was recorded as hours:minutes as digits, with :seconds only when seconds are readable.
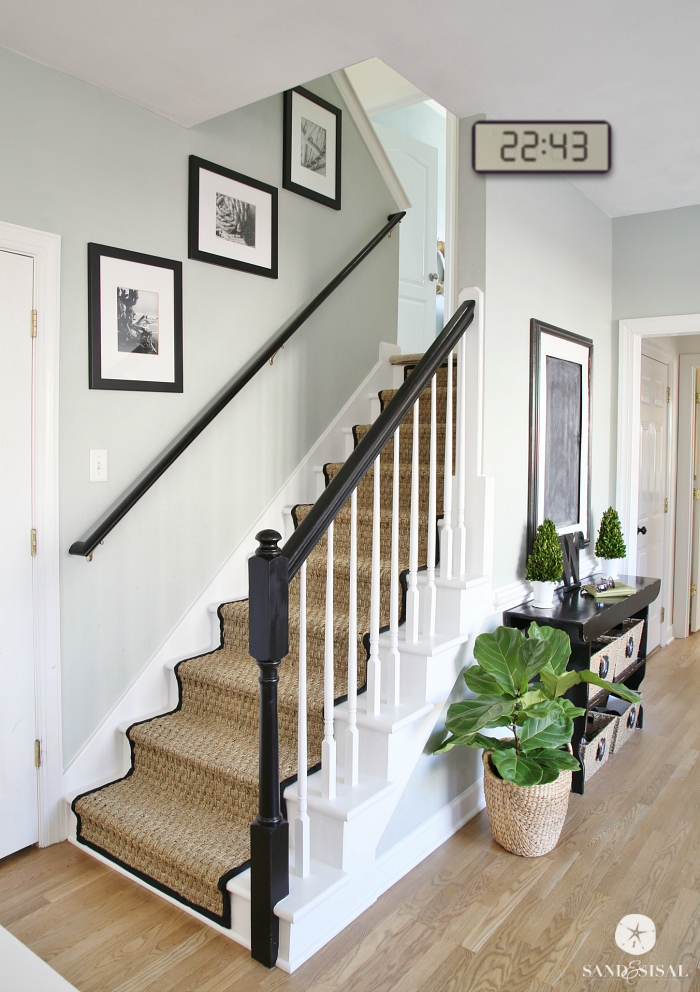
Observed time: 22:43
